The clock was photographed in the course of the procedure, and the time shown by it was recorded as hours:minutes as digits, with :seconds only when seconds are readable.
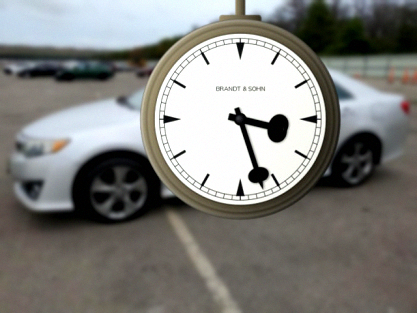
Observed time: 3:27
